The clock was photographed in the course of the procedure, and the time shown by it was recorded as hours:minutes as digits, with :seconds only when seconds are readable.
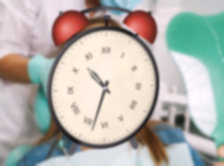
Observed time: 10:33
